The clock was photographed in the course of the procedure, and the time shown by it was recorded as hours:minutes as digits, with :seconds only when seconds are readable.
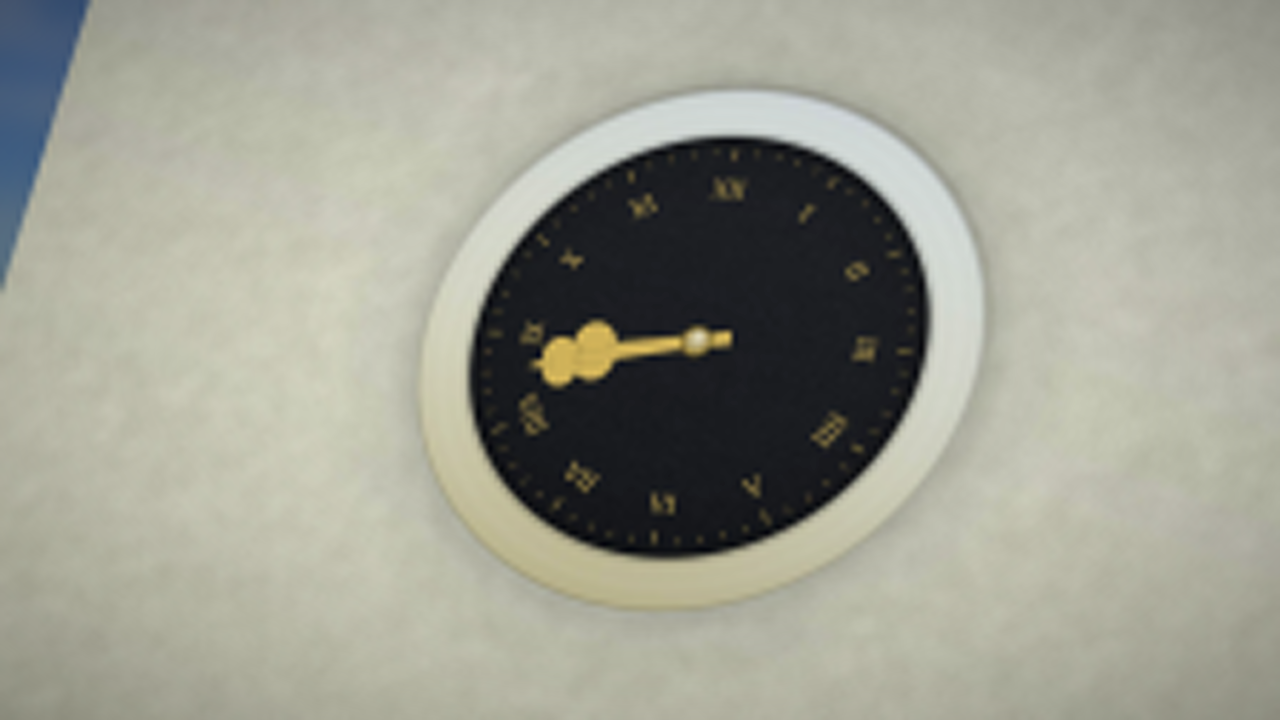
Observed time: 8:43
